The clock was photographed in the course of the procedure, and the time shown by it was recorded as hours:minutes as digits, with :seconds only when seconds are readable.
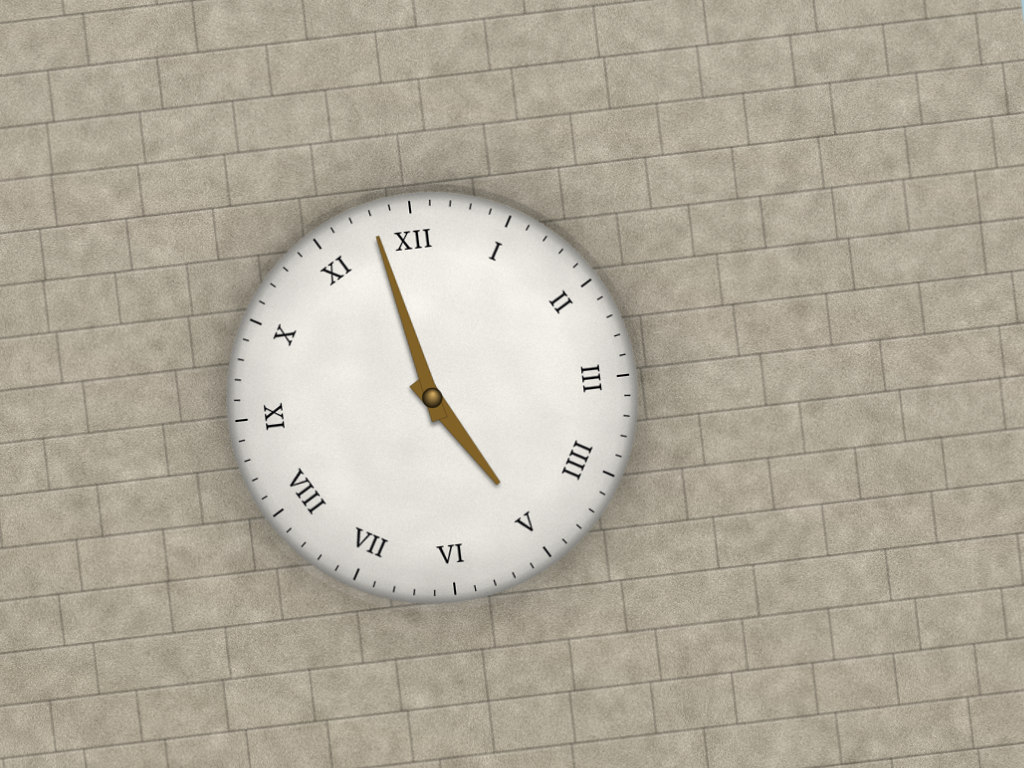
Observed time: 4:58
